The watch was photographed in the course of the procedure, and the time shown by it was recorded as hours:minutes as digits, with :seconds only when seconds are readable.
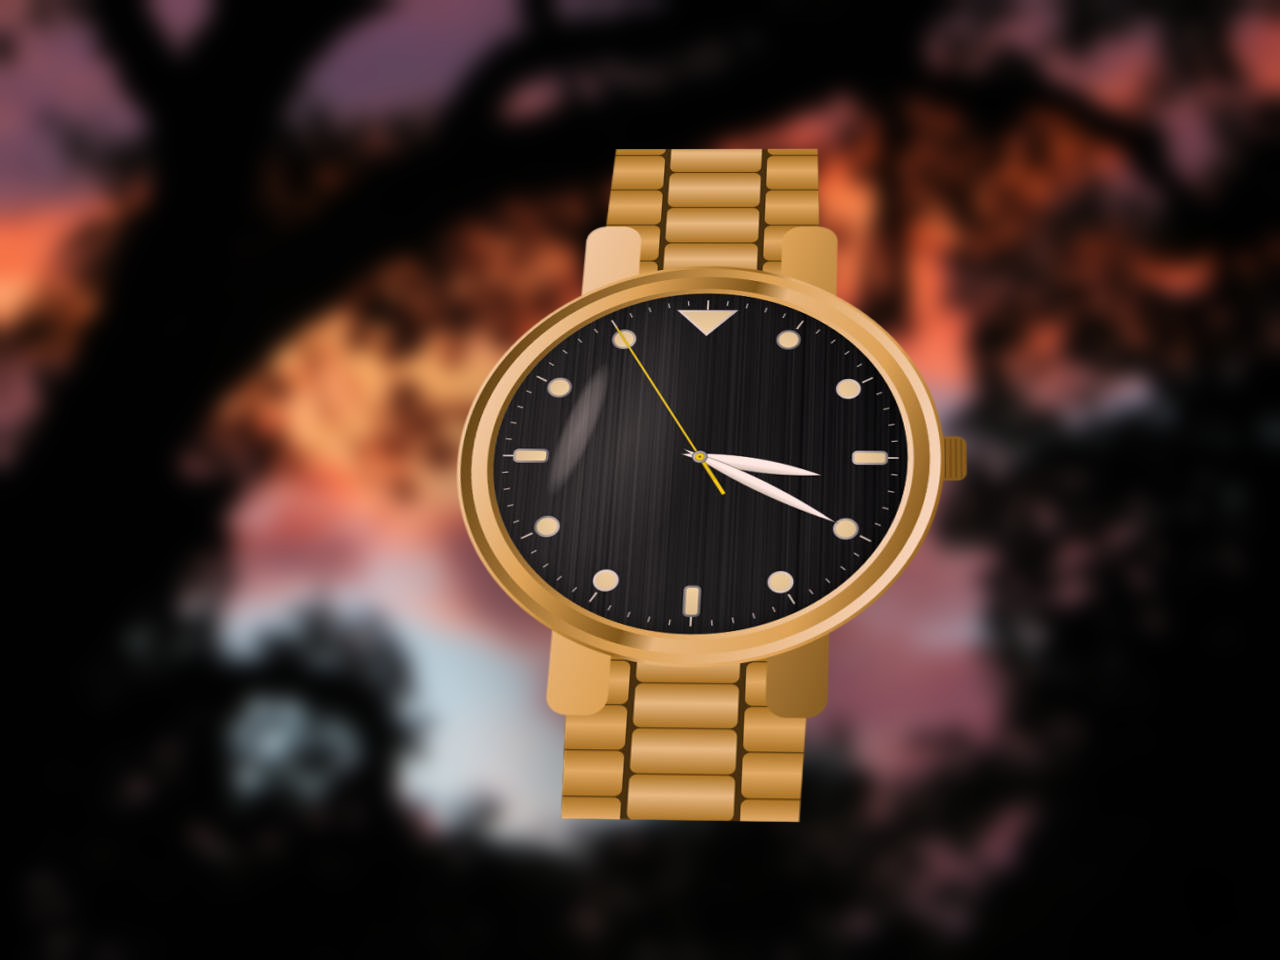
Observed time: 3:19:55
